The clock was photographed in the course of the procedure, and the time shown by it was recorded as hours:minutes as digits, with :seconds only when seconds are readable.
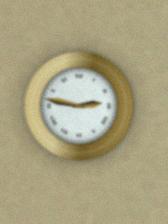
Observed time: 2:47
